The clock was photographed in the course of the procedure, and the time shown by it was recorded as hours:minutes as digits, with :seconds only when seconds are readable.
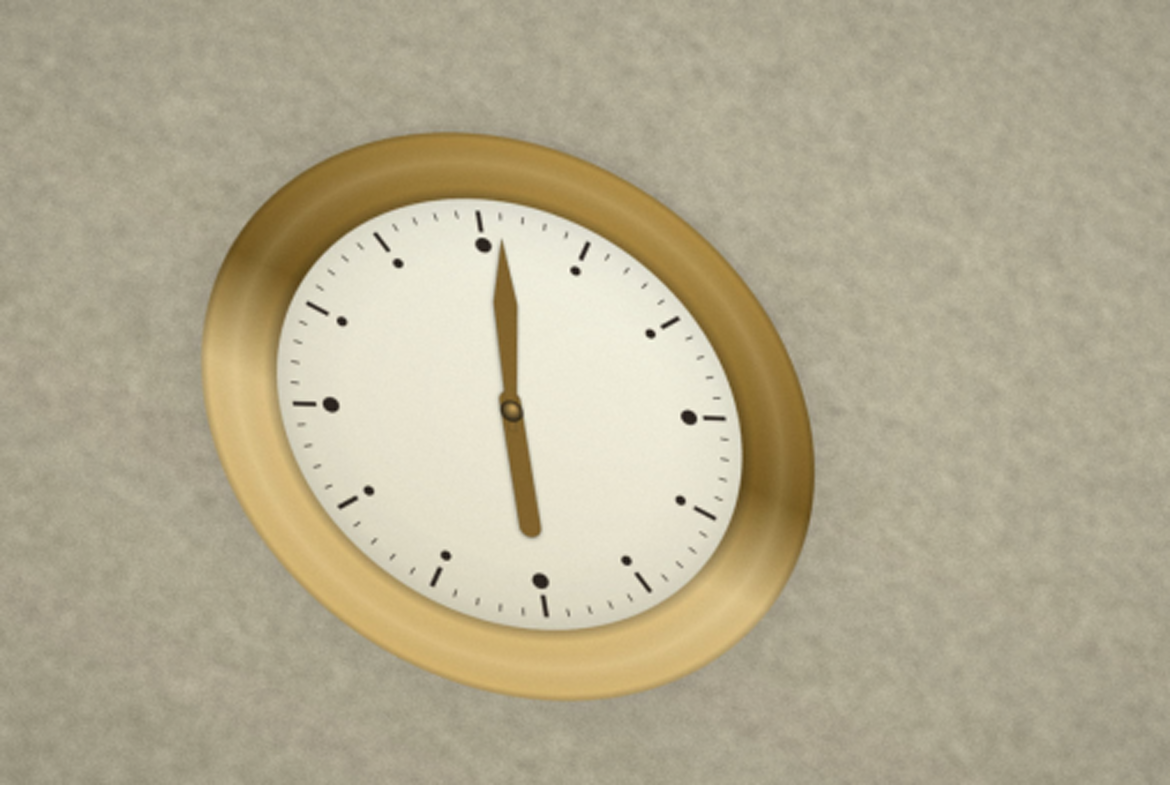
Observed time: 6:01
